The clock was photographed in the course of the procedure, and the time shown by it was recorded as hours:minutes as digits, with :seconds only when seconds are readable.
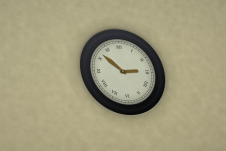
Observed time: 2:52
